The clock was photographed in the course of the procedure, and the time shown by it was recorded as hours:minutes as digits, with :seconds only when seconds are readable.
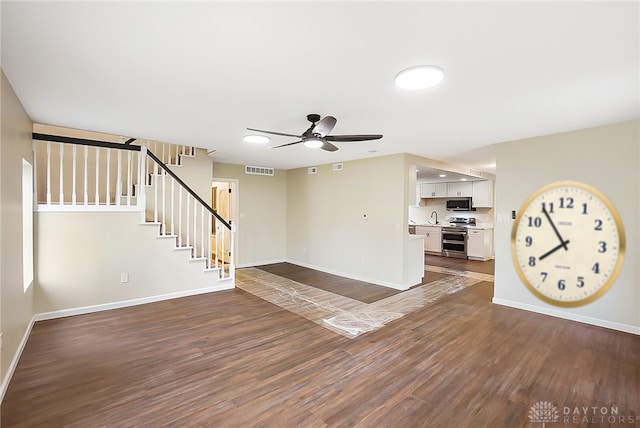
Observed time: 7:54
